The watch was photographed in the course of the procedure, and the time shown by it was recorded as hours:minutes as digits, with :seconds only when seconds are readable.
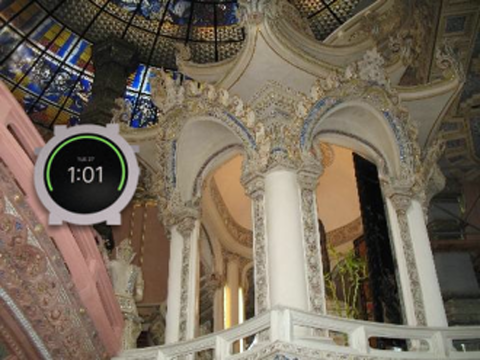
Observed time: 1:01
